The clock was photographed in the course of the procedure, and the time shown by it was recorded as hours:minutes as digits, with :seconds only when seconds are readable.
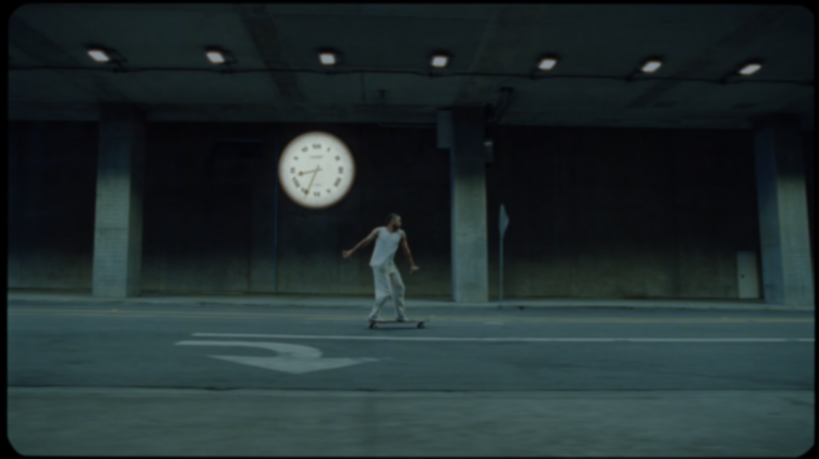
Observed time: 8:34
